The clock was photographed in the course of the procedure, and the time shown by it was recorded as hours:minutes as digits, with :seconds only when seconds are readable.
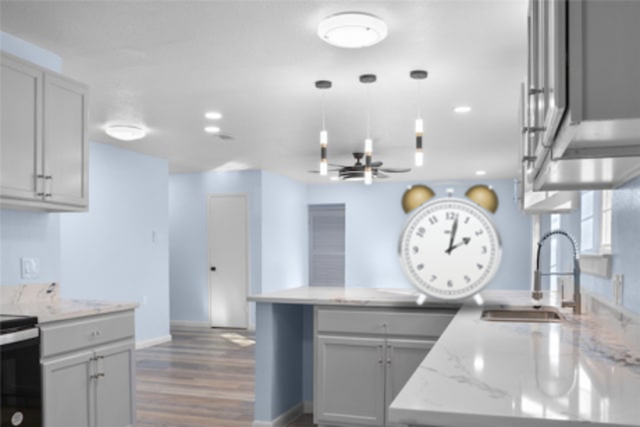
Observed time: 2:02
